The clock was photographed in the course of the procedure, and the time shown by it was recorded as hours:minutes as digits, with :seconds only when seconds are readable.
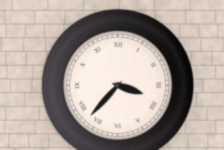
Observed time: 3:37
